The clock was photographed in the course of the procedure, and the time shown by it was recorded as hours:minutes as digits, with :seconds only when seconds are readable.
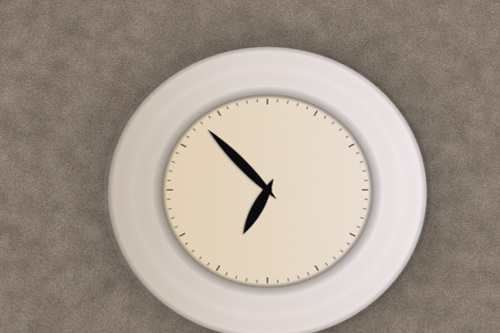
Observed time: 6:53
